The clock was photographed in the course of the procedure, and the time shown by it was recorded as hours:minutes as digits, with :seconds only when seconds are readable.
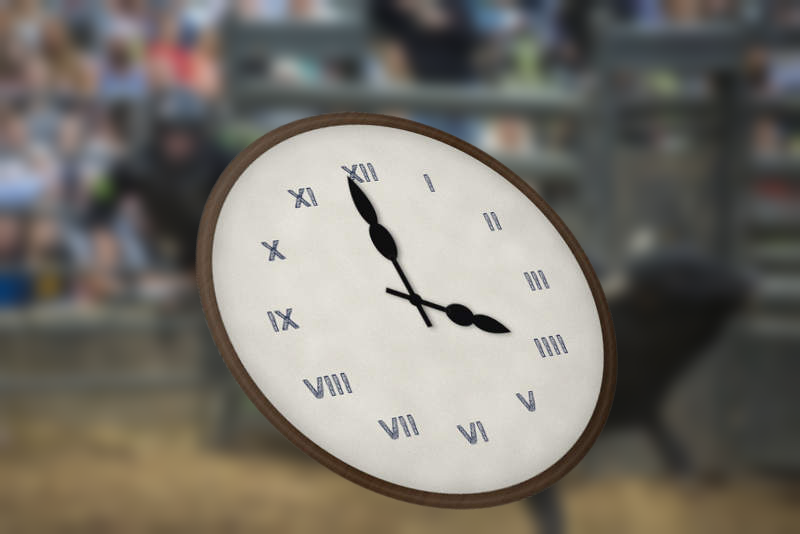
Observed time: 3:59
